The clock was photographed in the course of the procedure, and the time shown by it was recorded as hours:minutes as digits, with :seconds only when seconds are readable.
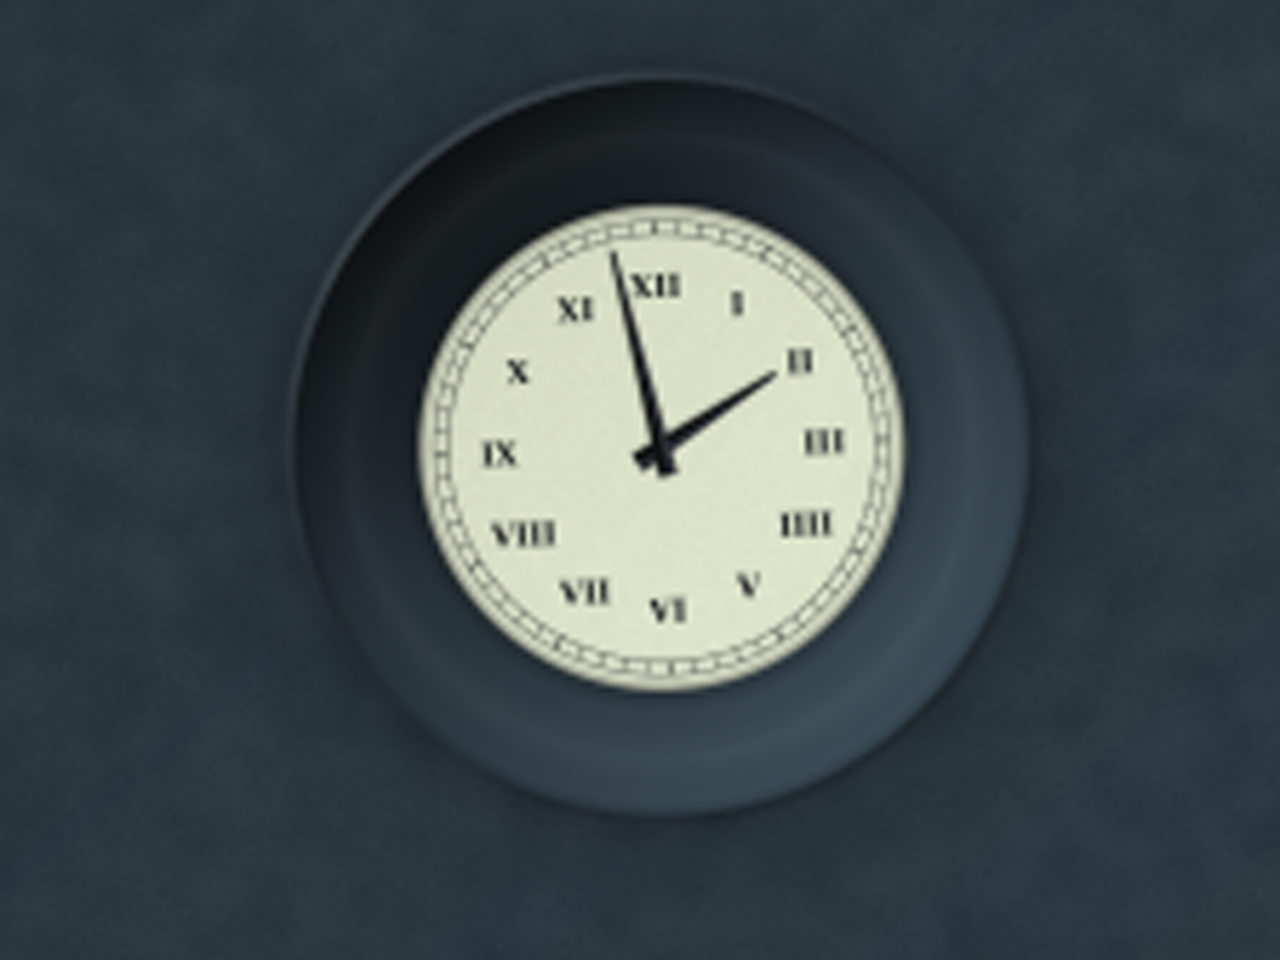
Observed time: 1:58
